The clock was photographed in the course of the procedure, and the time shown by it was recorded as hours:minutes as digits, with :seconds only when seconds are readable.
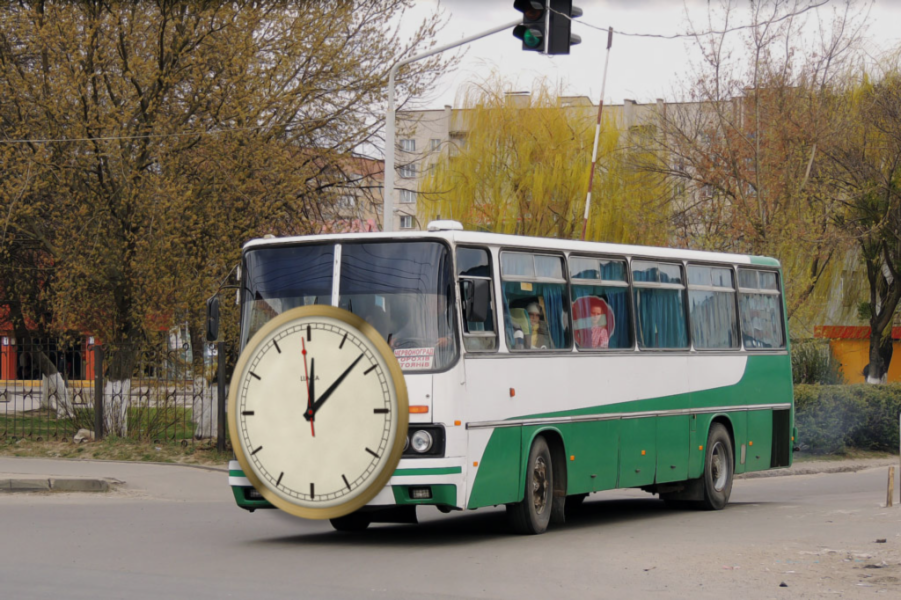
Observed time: 12:07:59
